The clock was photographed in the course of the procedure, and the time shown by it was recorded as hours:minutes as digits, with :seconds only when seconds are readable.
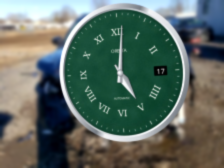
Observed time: 5:01
